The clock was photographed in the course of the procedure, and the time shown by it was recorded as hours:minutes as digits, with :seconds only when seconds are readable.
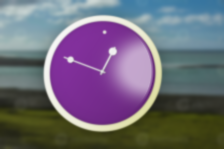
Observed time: 12:48
